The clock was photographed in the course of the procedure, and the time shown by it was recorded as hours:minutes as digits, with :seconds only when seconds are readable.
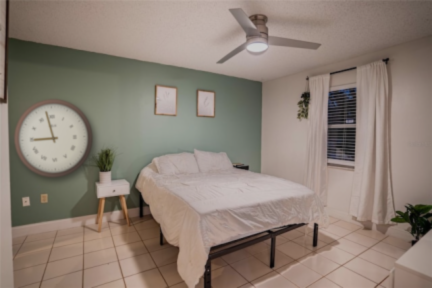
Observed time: 8:58
